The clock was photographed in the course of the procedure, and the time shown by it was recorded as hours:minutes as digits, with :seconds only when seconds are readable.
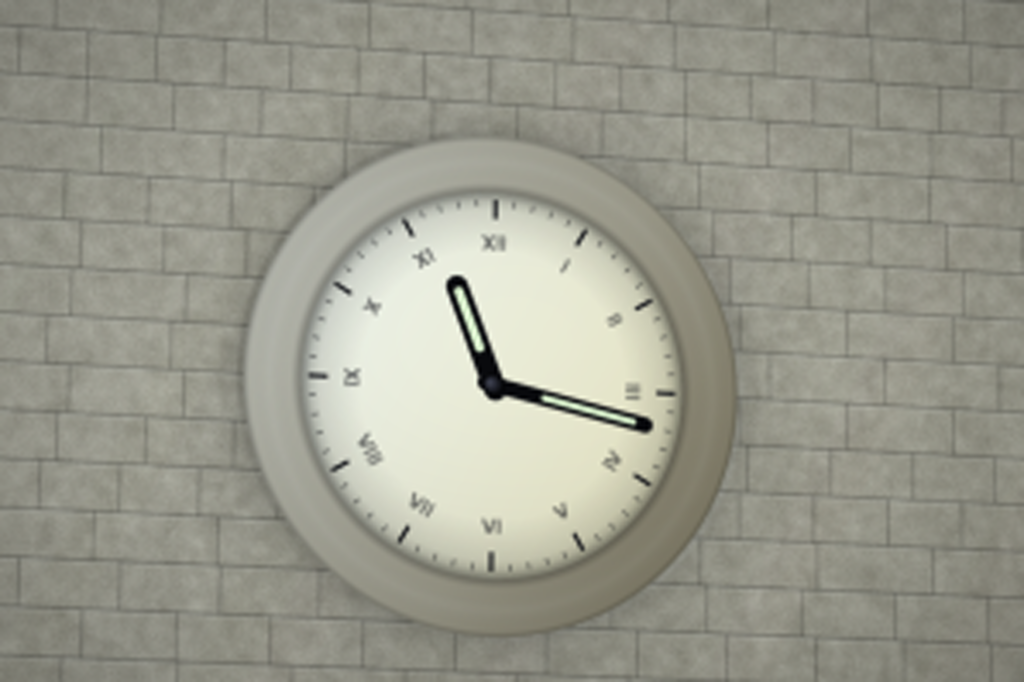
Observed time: 11:17
